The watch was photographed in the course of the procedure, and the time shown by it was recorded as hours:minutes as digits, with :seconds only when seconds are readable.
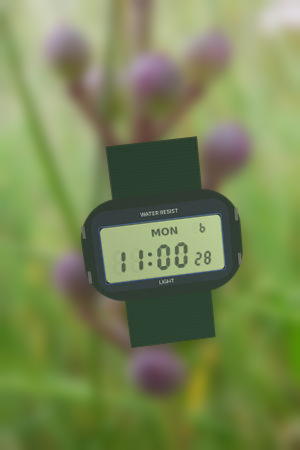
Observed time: 11:00:28
